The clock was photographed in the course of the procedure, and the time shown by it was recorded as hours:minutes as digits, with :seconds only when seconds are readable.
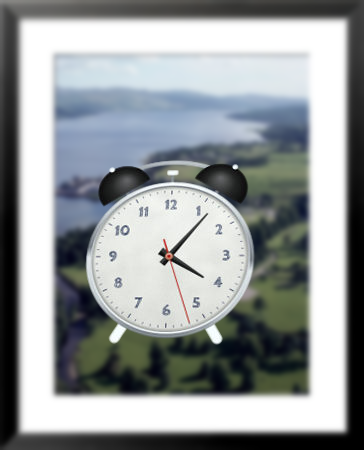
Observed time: 4:06:27
